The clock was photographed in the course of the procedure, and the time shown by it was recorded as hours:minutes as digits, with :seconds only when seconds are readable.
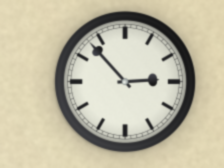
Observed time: 2:53
